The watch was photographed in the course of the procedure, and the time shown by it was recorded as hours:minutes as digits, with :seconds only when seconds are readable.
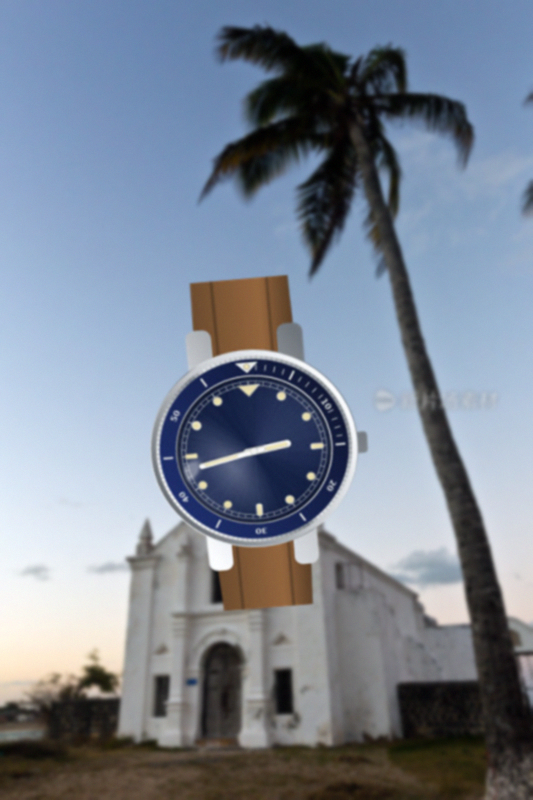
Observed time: 2:43
